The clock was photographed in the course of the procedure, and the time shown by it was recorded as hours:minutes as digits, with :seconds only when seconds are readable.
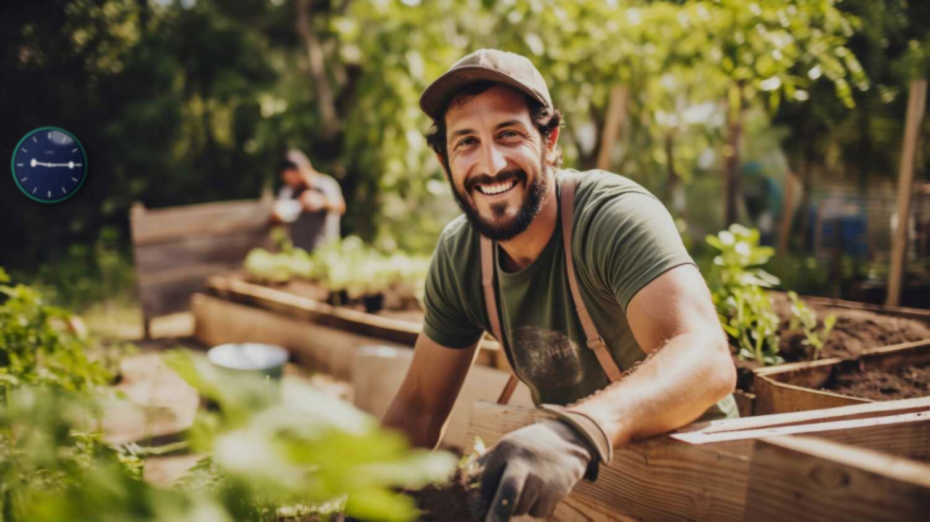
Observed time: 9:15
